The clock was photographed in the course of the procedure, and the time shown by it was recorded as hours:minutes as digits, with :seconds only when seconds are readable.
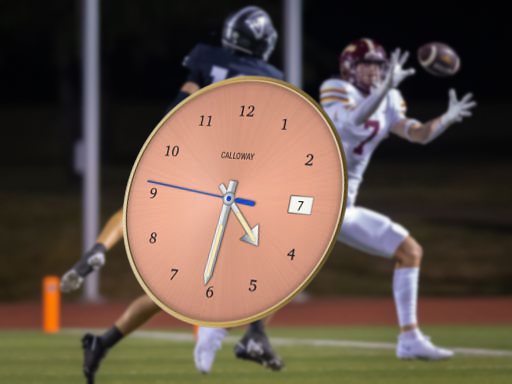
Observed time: 4:30:46
